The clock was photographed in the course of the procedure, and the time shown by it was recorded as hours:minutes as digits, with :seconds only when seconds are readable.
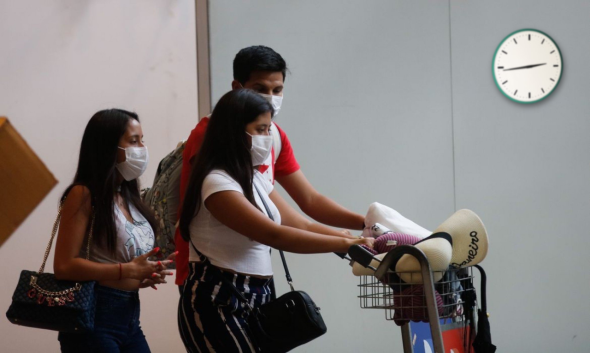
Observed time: 2:44
